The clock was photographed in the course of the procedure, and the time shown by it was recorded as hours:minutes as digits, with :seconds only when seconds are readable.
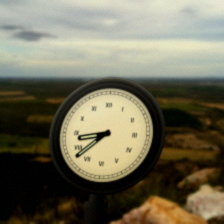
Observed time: 8:38
